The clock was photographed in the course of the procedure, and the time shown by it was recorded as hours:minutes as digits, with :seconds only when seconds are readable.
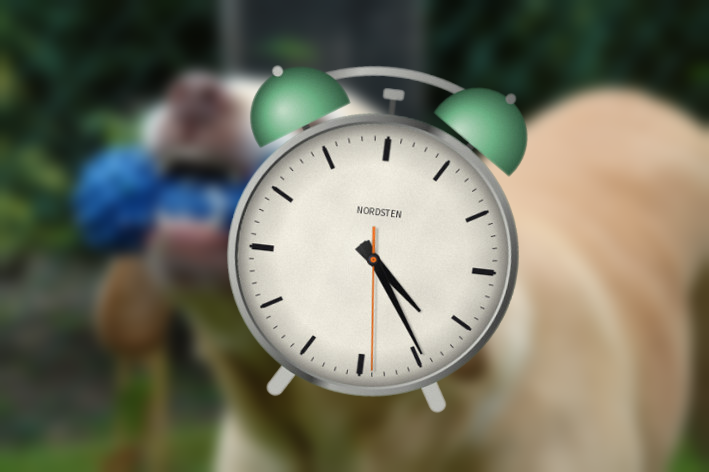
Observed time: 4:24:29
